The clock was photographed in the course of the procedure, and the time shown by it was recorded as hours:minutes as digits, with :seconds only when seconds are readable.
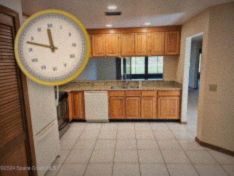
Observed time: 11:48
